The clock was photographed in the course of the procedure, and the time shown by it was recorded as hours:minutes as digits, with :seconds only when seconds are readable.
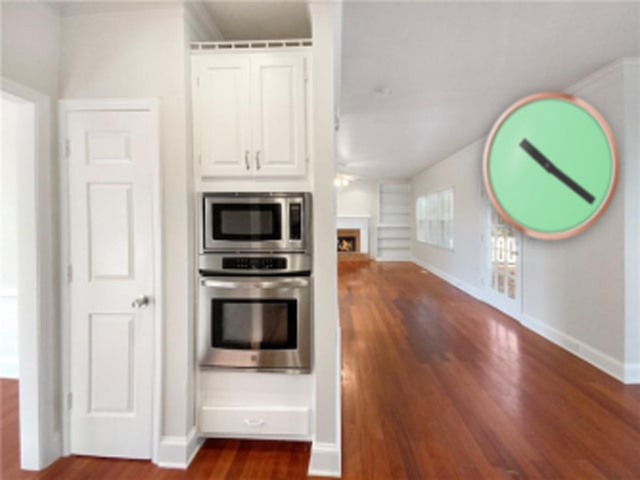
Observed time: 10:21
